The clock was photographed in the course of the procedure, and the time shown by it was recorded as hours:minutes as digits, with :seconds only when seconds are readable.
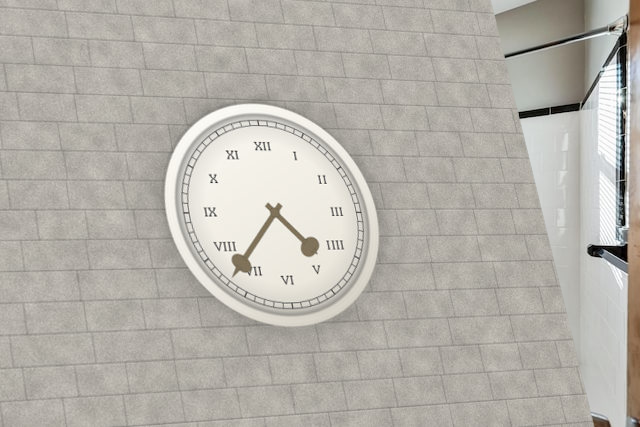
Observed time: 4:37
